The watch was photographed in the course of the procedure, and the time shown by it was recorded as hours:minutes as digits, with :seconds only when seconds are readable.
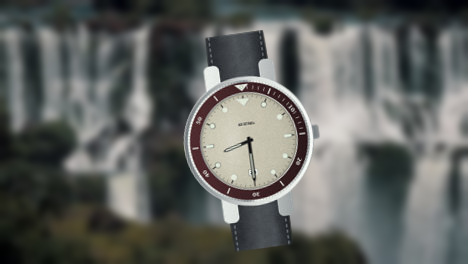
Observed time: 8:30
